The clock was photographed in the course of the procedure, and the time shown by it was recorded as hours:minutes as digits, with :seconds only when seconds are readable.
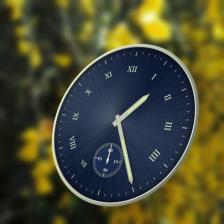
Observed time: 1:25
